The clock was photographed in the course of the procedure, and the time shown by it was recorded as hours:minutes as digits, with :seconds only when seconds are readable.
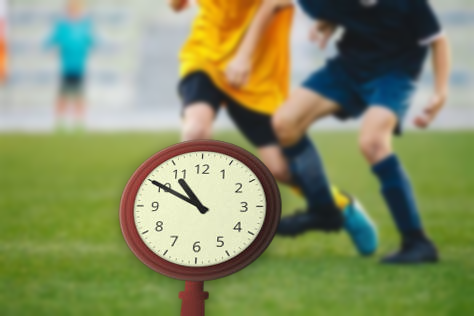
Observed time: 10:50
